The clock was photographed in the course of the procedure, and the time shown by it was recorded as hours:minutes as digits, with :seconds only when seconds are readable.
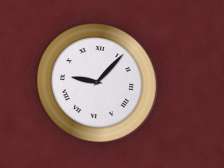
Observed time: 9:06
